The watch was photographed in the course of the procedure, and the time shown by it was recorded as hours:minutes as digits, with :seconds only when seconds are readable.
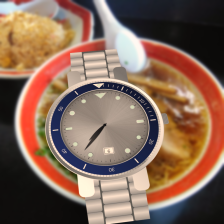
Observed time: 7:37
